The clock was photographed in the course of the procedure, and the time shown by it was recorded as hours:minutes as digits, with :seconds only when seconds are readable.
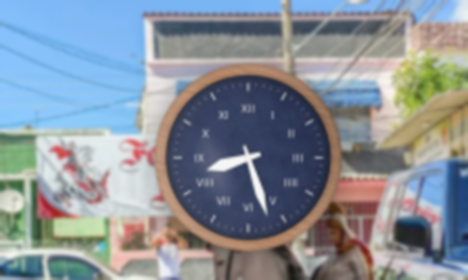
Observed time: 8:27
